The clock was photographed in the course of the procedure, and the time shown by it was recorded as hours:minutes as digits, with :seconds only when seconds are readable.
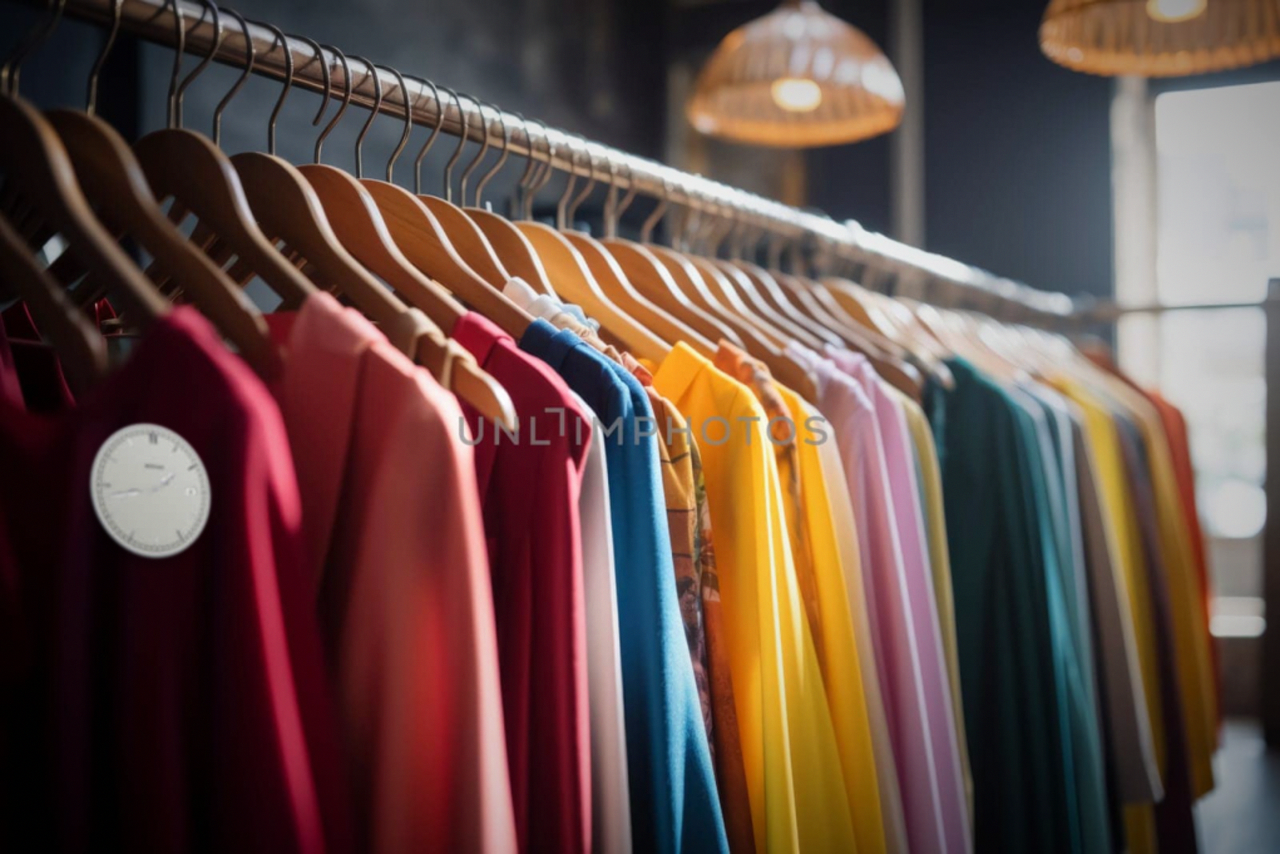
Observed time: 1:43
